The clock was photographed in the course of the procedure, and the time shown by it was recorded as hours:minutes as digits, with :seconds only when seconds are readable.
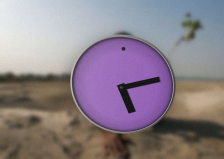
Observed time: 5:12
